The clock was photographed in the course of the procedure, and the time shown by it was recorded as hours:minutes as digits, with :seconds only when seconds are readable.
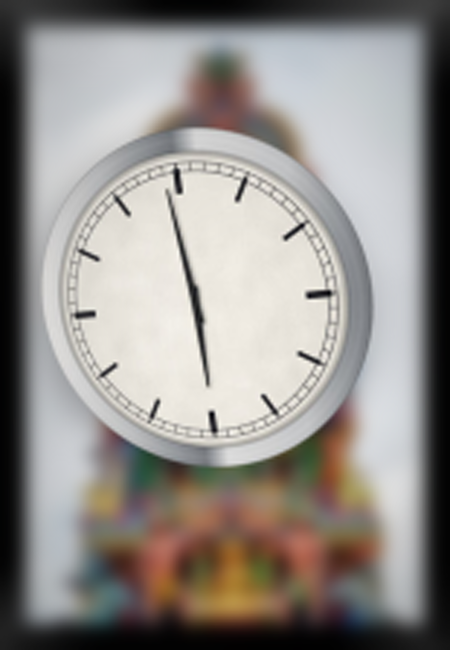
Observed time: 5:59
